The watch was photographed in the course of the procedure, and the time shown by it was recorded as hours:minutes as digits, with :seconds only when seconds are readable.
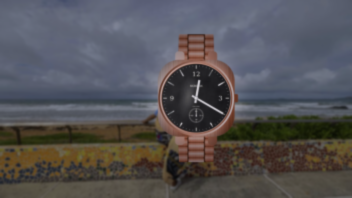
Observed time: 12:20
